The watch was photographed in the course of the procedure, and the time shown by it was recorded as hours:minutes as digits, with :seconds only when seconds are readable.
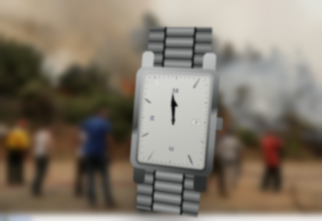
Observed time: 11:59
